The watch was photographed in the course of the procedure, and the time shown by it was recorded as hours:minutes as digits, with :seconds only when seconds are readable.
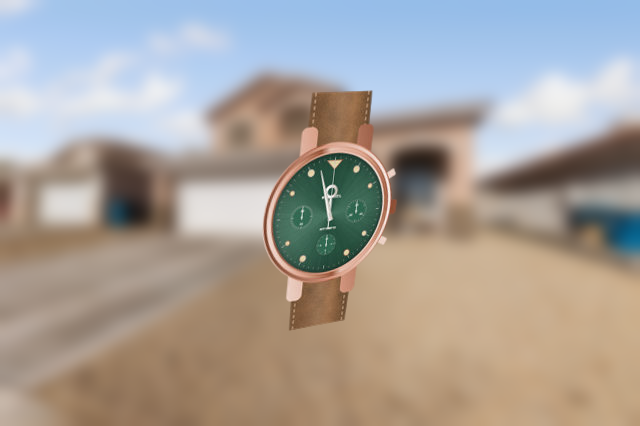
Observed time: 11:57
